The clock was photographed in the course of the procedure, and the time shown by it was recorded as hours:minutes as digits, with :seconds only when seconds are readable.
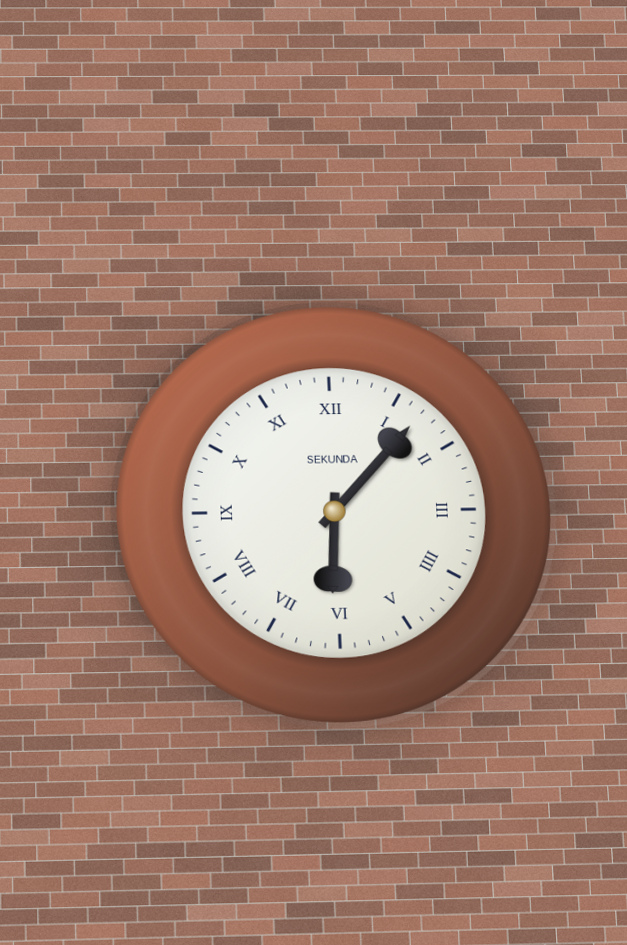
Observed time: 6:07
